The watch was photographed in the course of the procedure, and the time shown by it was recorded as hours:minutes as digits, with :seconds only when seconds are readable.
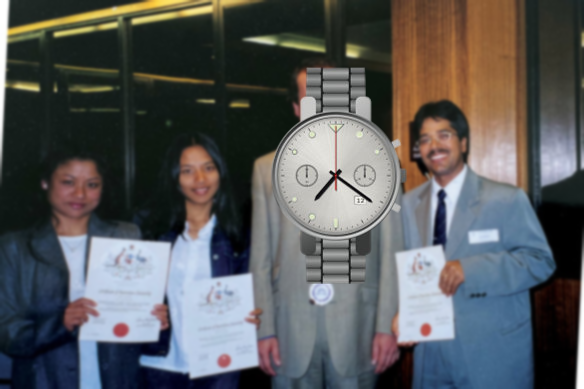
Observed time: 7:21
